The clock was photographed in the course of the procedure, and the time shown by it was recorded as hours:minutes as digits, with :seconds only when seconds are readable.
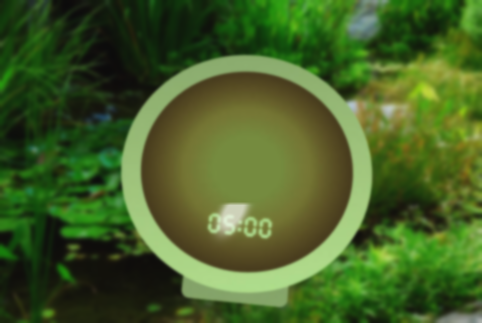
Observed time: 5:00
